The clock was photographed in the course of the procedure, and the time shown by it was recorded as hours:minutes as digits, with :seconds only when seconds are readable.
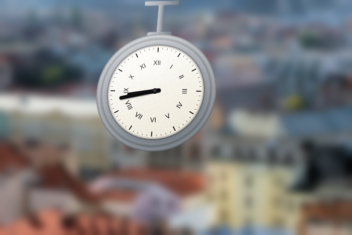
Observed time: 8:43
